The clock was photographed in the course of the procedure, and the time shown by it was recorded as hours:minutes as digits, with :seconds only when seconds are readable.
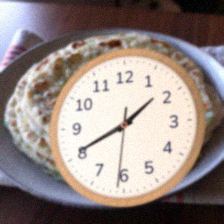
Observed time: 1:40:31
